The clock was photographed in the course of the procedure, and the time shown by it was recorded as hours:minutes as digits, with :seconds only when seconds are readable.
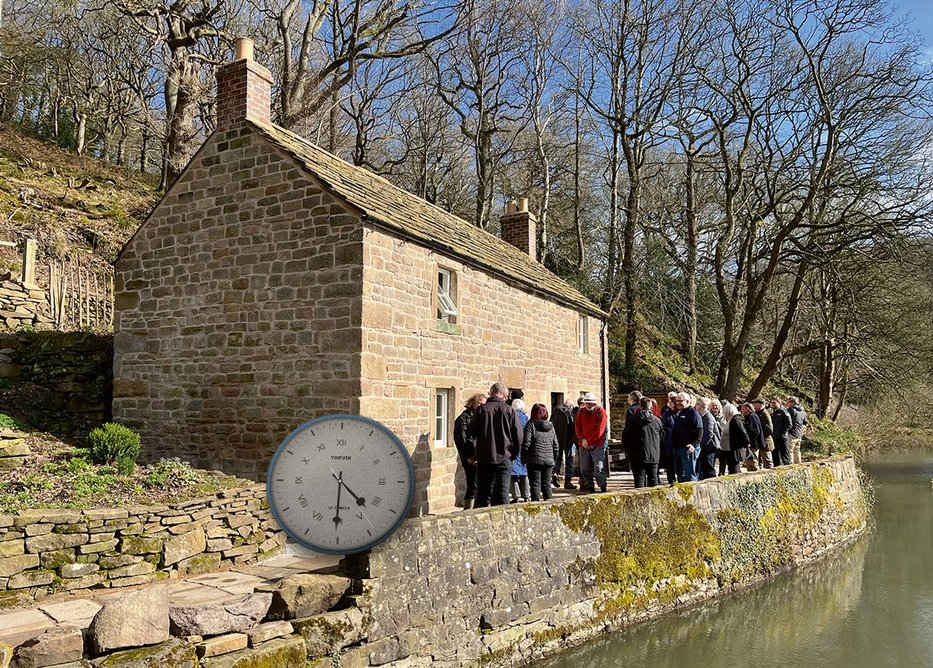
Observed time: 4:30:24
